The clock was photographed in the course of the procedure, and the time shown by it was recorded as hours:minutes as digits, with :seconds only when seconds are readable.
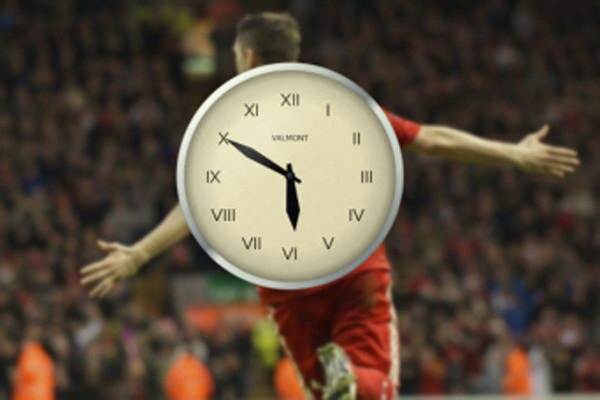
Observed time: 5:50
